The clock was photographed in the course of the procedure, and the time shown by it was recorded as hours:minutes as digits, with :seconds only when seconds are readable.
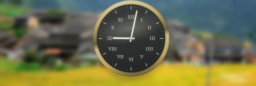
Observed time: 9:02
